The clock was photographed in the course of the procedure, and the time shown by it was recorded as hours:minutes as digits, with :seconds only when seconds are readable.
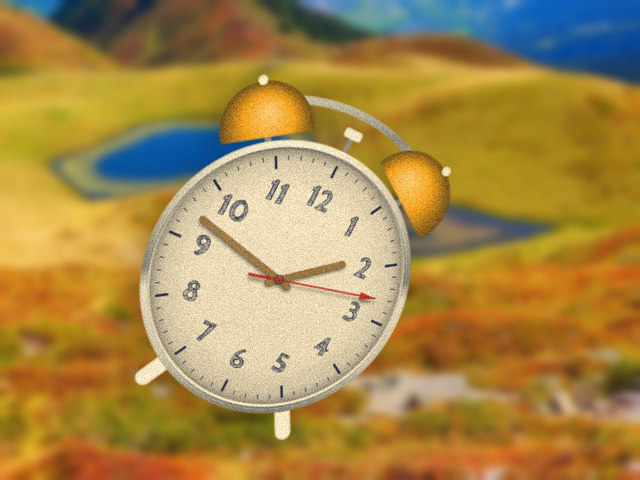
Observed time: 1:47:13
